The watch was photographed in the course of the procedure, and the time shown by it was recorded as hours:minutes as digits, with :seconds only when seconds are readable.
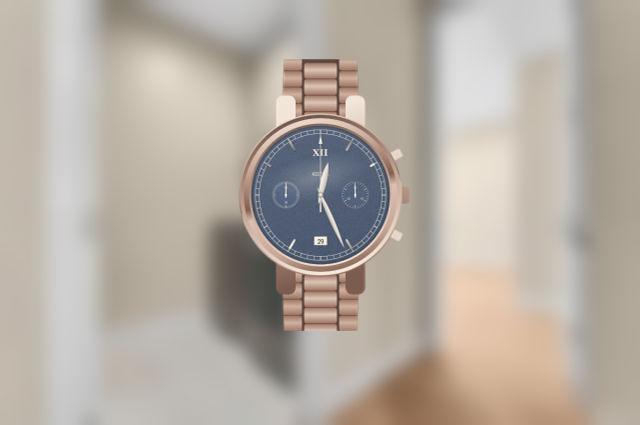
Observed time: 12:26
